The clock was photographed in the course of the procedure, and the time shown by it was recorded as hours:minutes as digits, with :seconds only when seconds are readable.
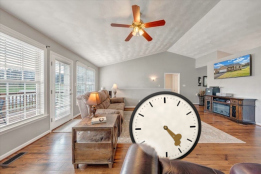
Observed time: 4:24
